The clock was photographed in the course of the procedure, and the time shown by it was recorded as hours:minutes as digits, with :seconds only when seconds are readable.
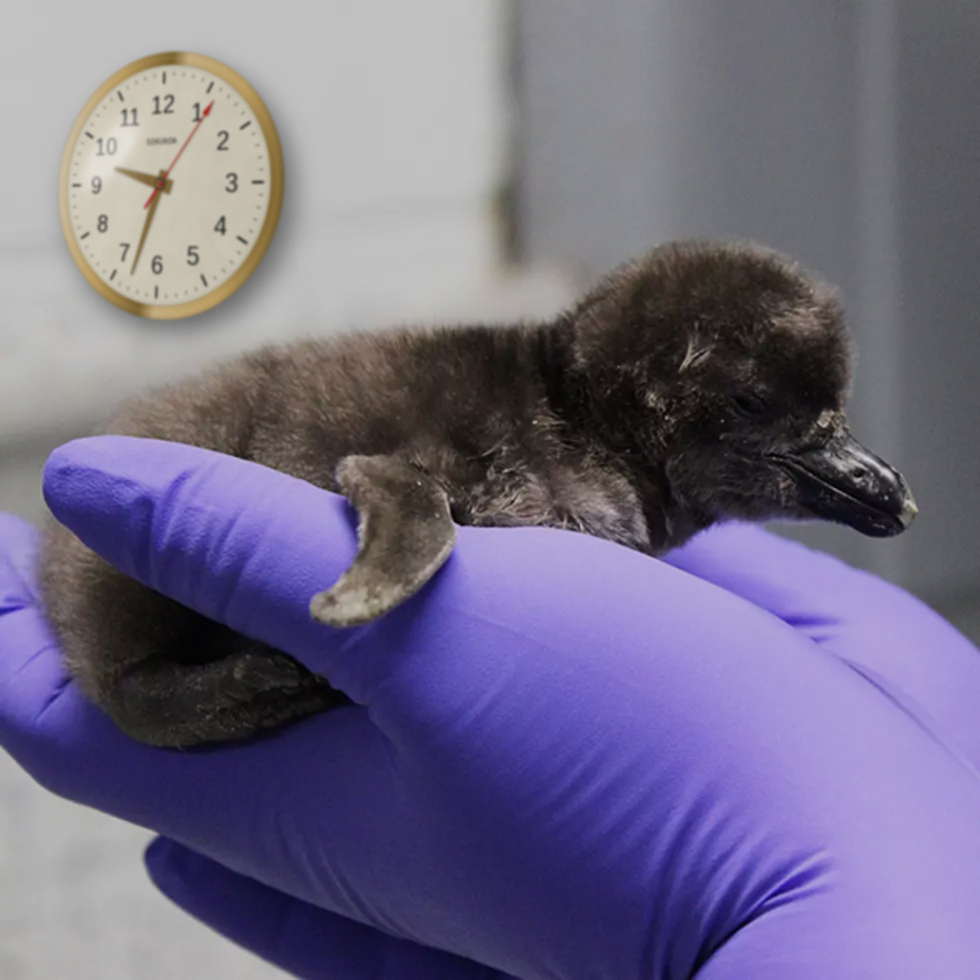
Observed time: 9:33:06
